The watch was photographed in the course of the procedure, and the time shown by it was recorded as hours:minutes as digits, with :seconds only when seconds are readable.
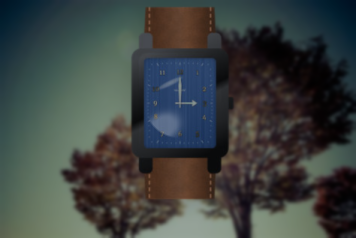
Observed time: 3:00
